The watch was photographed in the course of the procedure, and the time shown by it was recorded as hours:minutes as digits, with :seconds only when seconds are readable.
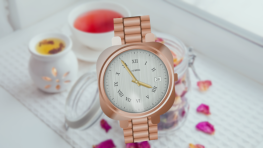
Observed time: 3:55
